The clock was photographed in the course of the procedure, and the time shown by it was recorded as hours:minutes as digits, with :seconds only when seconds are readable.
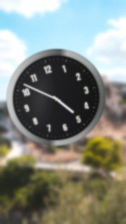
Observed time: 4:52
